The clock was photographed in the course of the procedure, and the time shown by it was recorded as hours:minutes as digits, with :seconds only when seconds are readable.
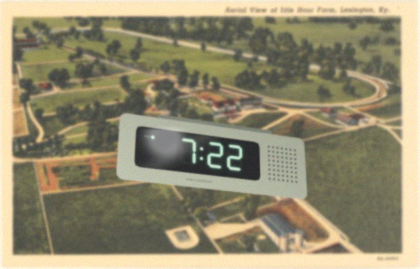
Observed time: 7:22
